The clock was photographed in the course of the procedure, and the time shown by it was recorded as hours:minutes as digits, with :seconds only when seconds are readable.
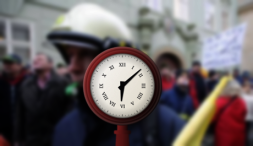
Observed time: 6:08
